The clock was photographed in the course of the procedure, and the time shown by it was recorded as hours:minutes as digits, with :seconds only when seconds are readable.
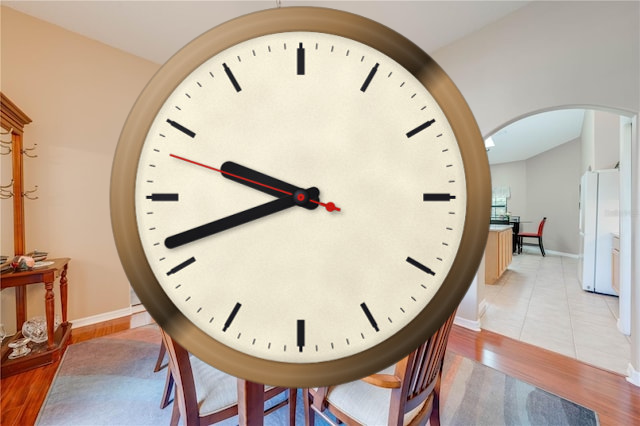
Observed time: 9:41:48
